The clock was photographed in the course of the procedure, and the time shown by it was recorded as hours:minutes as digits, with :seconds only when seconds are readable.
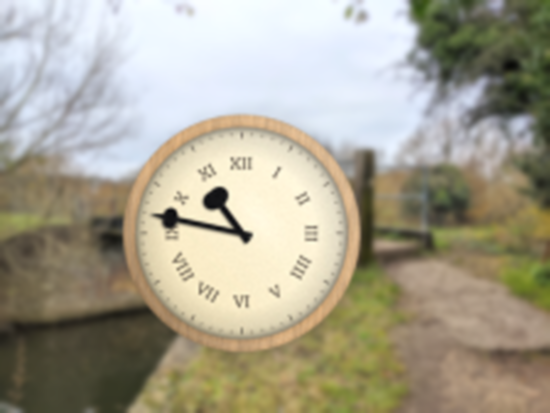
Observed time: 10:47
